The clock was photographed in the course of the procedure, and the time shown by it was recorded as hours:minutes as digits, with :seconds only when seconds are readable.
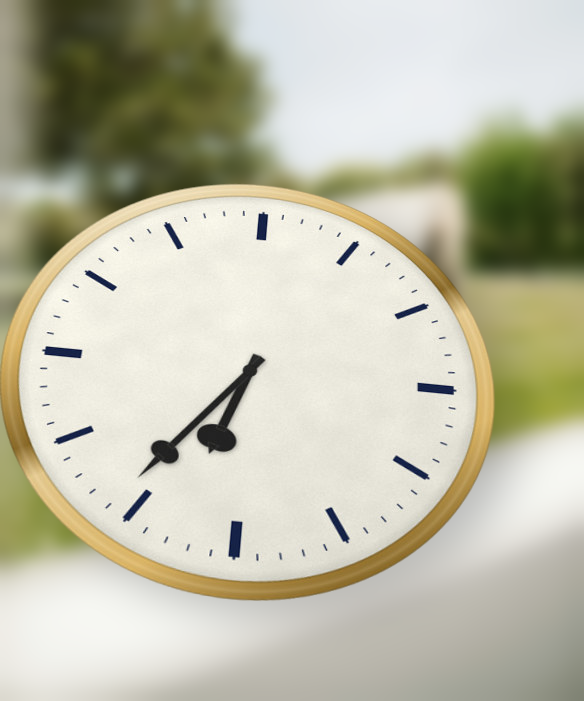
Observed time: 6:36
